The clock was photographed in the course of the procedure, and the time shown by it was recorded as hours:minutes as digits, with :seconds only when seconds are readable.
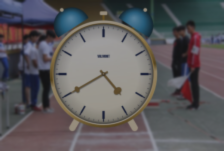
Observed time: 4:40
